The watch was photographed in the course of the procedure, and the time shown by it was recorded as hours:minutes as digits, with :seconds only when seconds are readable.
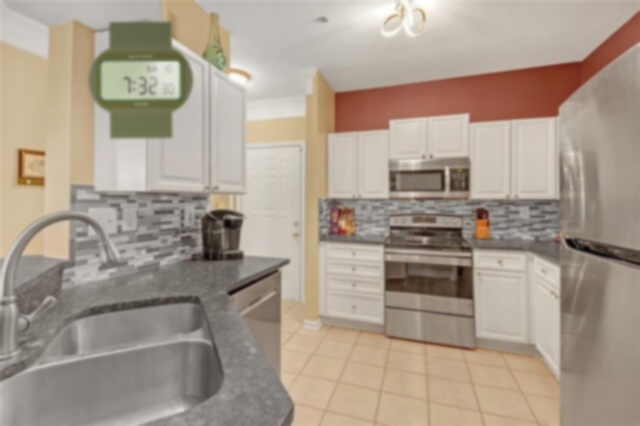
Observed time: 7:32
